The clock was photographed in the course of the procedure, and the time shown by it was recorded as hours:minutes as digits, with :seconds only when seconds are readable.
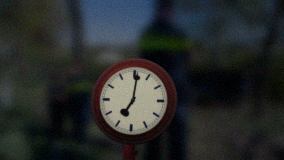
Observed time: 7:01
